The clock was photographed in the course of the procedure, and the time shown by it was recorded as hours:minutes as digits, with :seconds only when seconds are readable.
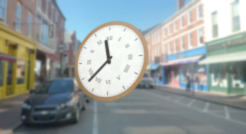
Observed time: 11:38
